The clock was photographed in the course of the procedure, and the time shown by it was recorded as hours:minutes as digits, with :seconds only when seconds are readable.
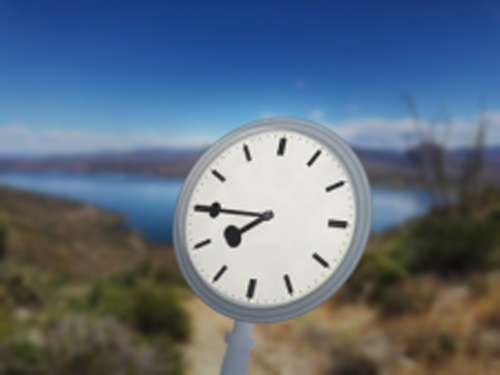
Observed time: 7:45
